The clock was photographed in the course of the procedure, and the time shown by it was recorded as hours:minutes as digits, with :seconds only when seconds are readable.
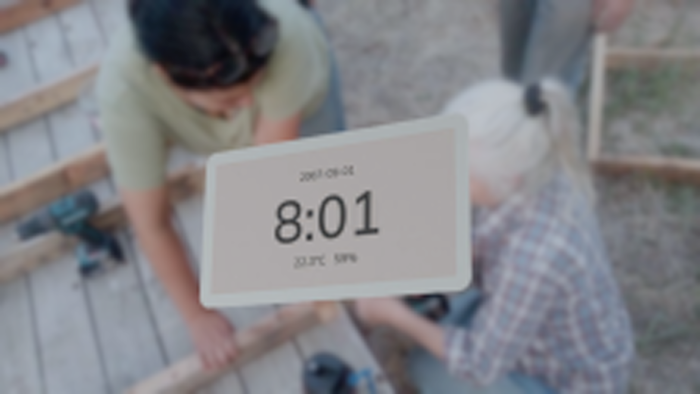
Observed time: 8:01
